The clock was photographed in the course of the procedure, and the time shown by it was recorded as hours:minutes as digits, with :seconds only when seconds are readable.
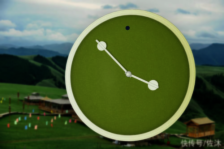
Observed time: 3:53
